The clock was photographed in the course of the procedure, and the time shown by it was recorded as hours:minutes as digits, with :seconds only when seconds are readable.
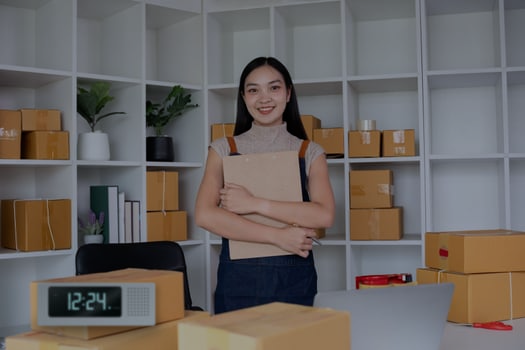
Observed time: 12:24
